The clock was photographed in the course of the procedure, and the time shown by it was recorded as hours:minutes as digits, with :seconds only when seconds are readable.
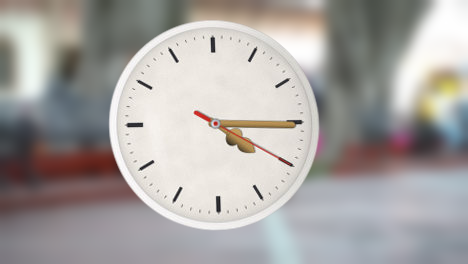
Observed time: 4:15:20
